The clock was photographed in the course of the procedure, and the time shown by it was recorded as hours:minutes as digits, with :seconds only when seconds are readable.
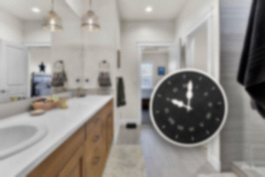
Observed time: 10:02
